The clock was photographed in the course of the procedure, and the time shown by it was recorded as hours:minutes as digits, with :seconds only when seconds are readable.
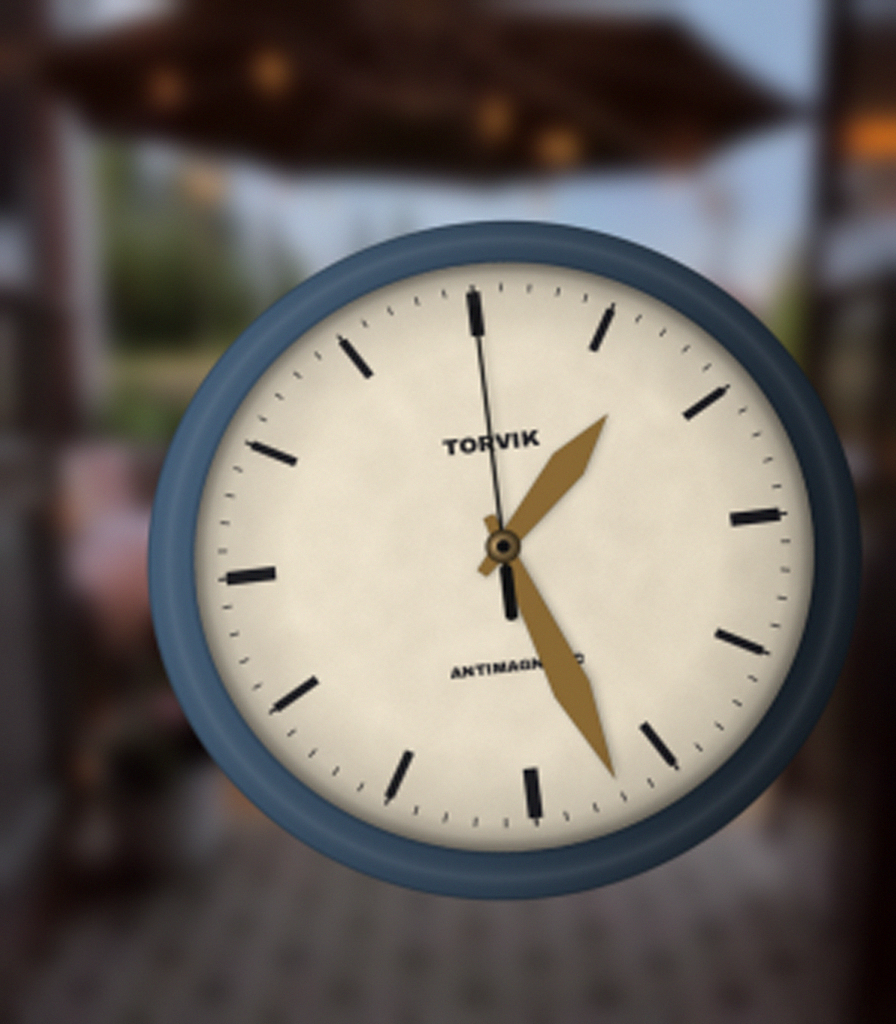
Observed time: 1:27:00
